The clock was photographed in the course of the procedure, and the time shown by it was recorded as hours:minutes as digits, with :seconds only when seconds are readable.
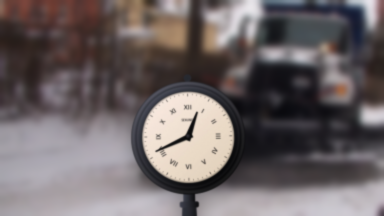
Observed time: 12:41
